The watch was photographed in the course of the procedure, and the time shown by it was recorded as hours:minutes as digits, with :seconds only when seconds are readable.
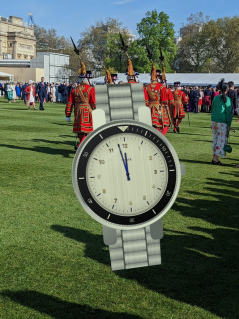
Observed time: 11:58
